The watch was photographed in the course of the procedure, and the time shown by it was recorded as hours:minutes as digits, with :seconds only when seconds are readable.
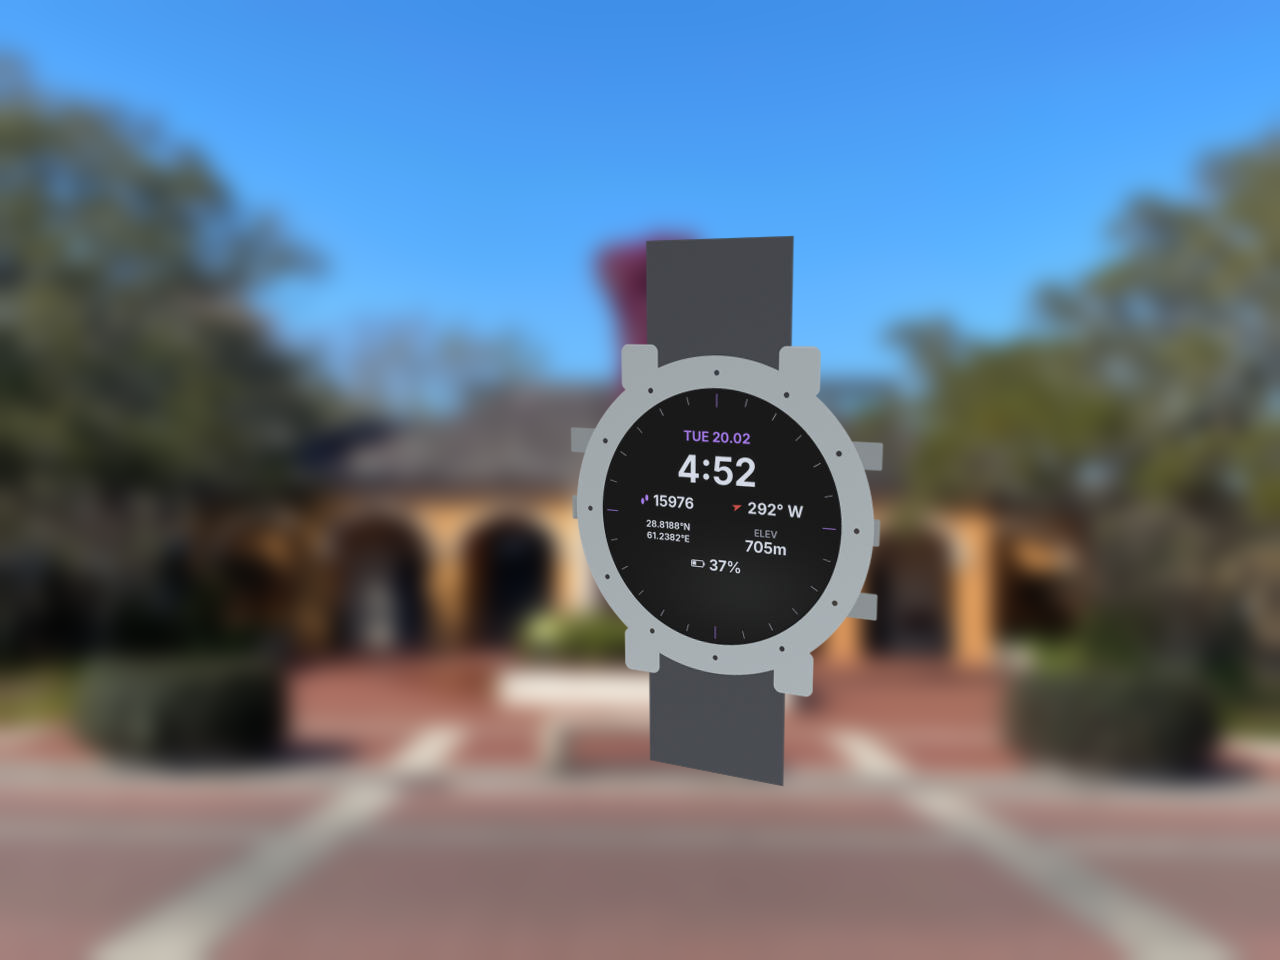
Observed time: 4:52
